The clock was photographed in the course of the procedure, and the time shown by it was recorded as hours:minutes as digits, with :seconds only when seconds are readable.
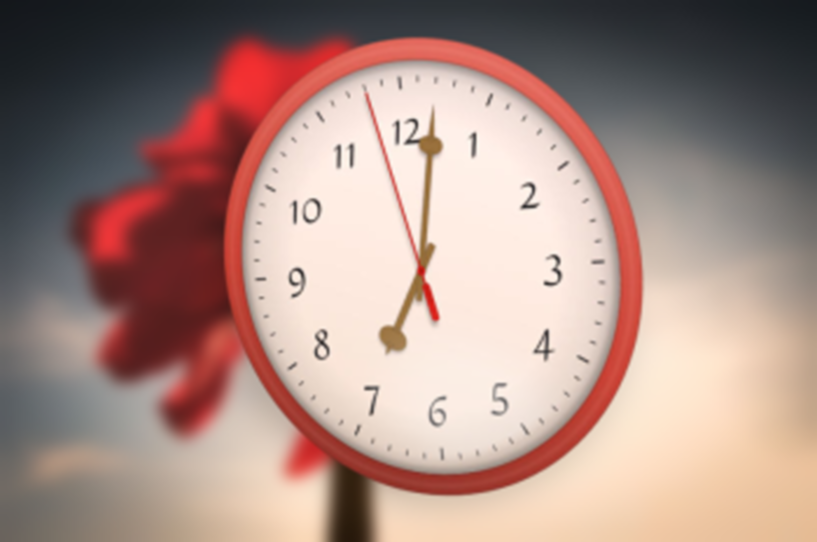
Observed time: 7:01:58
